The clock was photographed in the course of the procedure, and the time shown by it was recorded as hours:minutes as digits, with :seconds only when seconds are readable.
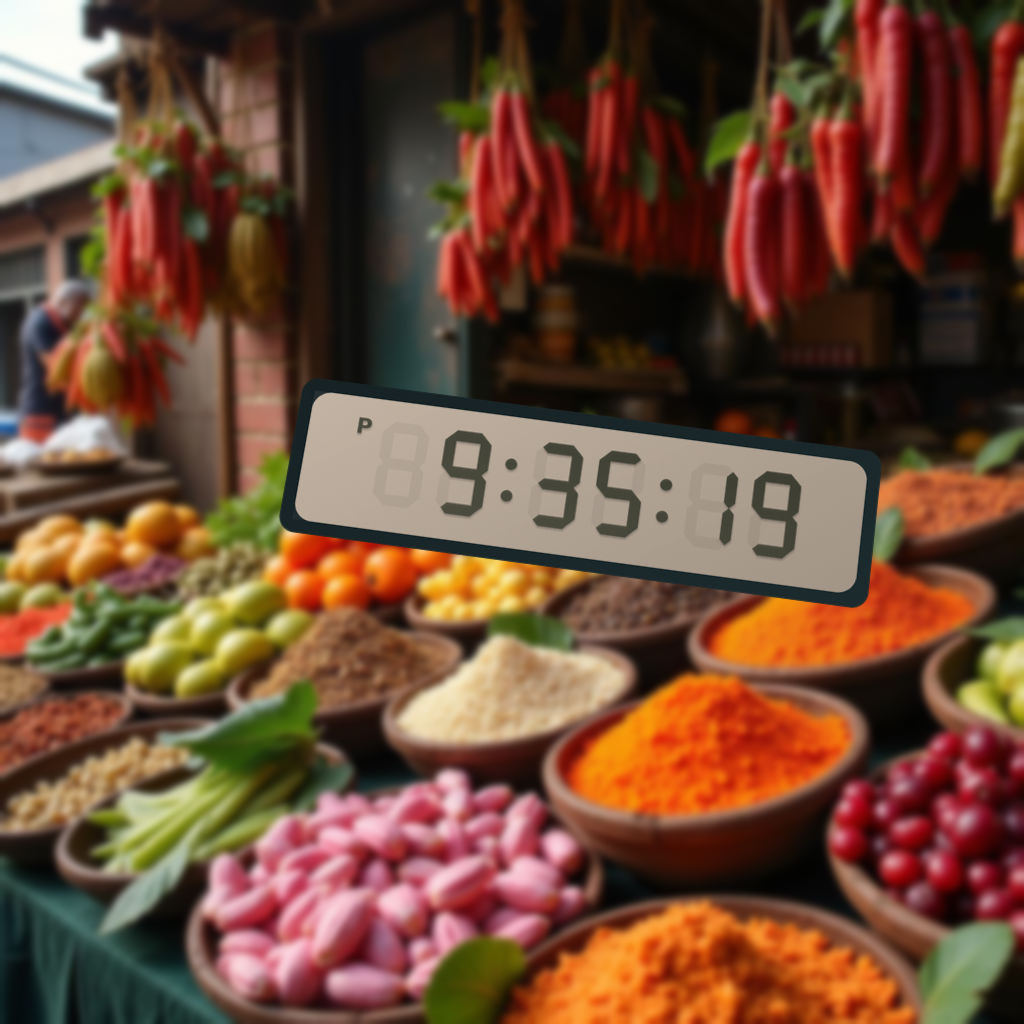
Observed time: 9:35:19
